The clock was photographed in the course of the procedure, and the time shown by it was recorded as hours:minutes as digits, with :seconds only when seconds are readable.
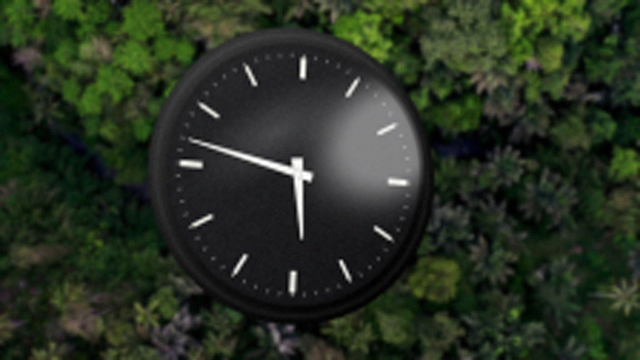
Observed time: 5:47
